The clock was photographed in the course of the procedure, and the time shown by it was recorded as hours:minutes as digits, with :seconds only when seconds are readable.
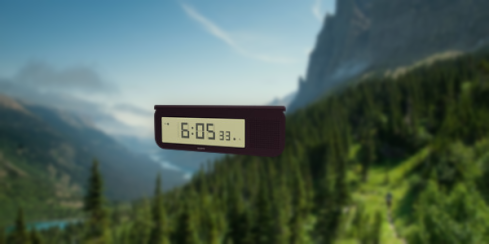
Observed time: 6:05:33
